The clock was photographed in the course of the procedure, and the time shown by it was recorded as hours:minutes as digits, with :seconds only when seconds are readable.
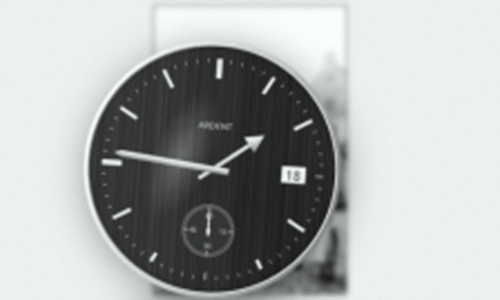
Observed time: 1:46
